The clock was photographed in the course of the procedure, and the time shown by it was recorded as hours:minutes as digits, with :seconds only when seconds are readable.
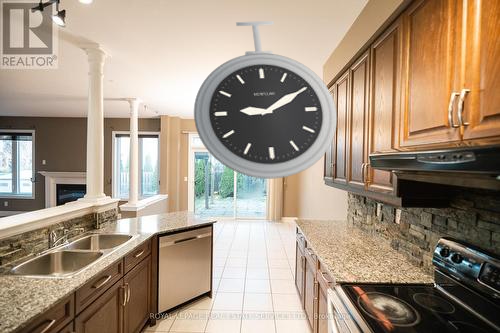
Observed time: 9:10
